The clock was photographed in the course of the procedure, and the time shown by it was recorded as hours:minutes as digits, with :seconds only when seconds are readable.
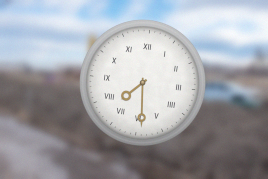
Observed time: 7:29
